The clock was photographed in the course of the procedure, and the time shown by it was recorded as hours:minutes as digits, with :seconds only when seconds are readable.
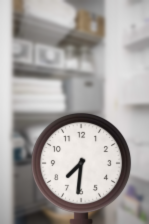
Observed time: 7:31
